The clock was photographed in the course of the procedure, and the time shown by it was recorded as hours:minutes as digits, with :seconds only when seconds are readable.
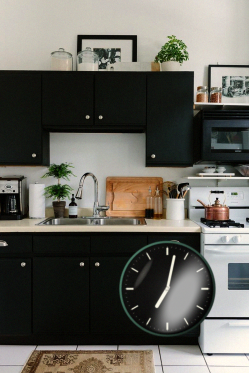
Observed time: 7:02
